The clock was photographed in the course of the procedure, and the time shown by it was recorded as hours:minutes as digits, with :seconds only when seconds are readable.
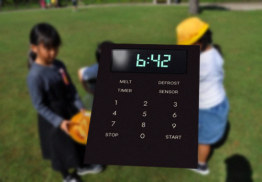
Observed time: 6:42
